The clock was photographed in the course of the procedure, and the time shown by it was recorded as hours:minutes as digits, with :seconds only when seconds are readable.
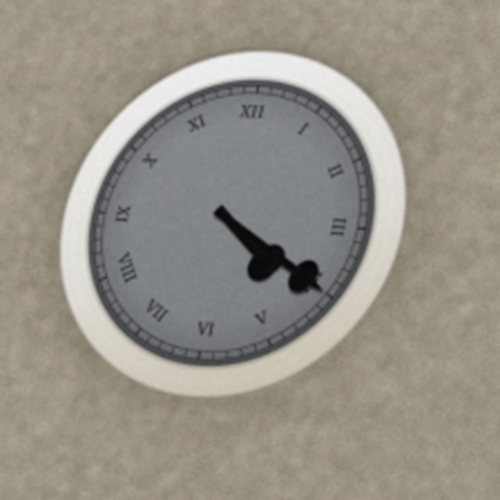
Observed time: 4:20
